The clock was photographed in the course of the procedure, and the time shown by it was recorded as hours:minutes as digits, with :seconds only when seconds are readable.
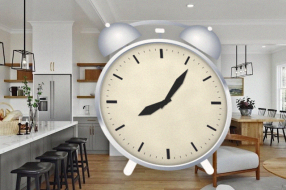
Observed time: 8:06
